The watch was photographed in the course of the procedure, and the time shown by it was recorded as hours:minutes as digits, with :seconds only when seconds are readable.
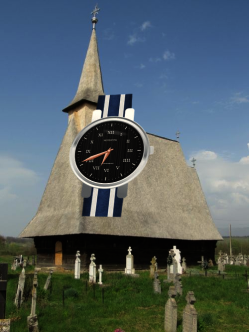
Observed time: 6:41
